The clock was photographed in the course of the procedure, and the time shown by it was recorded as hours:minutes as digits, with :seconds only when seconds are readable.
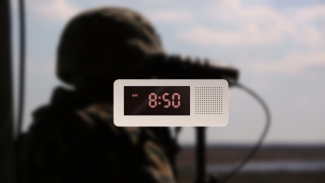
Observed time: 8:50
